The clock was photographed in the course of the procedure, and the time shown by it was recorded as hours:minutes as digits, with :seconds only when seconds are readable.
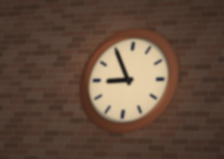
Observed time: 8:55
